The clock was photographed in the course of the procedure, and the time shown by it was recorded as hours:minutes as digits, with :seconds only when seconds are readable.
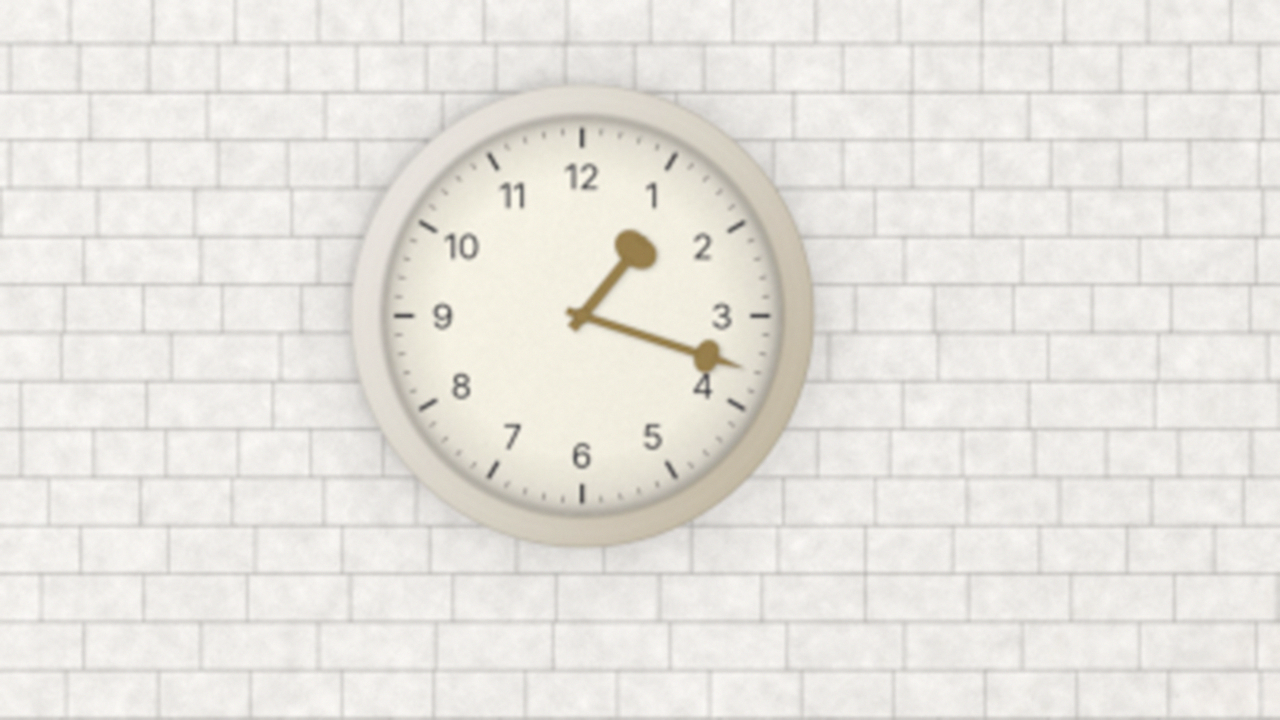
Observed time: 1:18
